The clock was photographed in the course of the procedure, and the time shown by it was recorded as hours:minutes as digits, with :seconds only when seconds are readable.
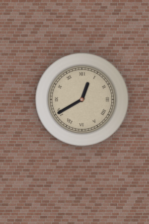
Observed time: 12:40
